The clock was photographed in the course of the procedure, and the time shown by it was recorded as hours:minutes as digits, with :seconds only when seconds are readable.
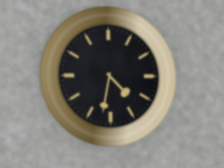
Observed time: 4:32
